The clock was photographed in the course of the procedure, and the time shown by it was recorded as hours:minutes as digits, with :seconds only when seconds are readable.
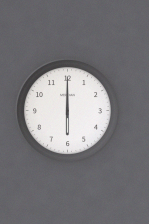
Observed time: 6:00
